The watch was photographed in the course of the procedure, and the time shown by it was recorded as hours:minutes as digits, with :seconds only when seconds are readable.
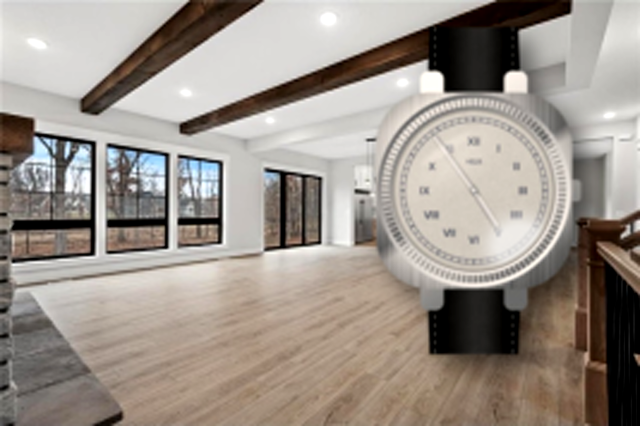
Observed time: 4:54
